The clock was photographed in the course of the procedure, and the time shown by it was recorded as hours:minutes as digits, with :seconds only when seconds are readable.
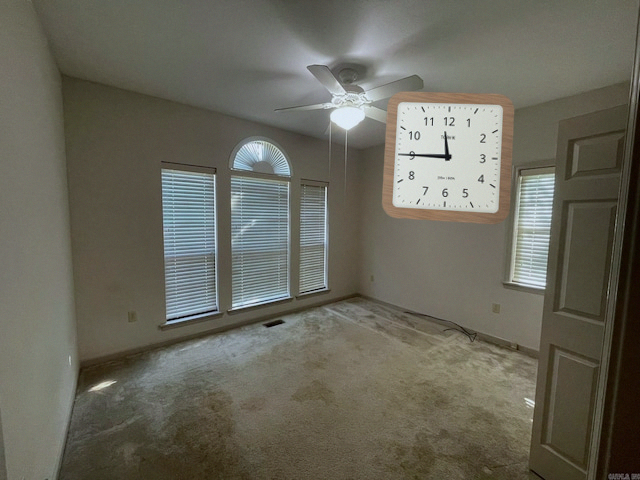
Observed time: 11:45
